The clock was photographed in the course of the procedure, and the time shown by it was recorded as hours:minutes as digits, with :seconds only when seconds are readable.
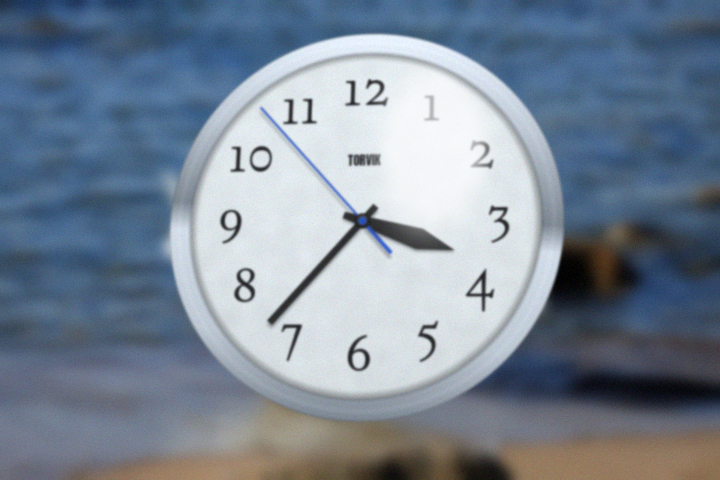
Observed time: 3:36:53
